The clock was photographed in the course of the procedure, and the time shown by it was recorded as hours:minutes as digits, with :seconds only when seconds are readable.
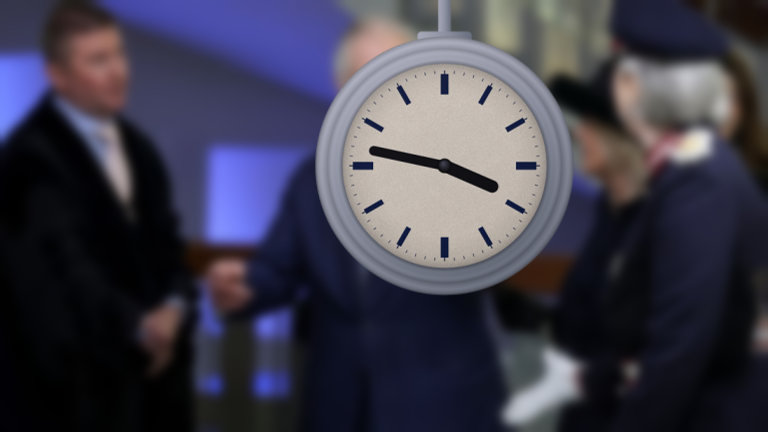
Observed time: 3:47
